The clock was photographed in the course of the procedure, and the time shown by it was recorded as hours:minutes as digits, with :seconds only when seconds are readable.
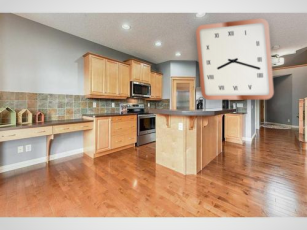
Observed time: 8:18
